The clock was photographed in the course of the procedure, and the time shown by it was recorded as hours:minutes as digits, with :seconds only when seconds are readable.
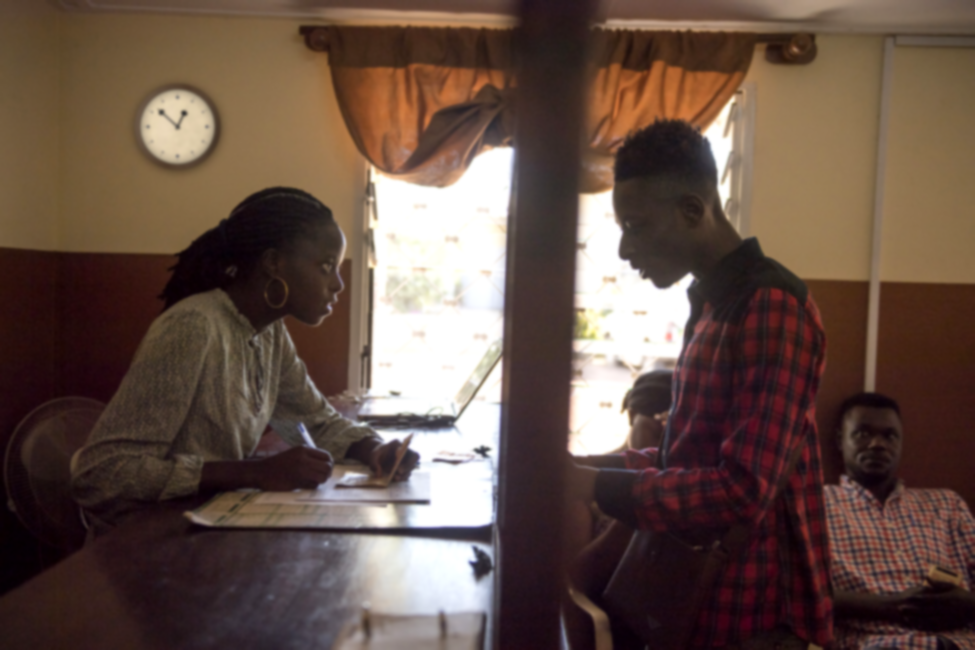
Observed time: 12:52
